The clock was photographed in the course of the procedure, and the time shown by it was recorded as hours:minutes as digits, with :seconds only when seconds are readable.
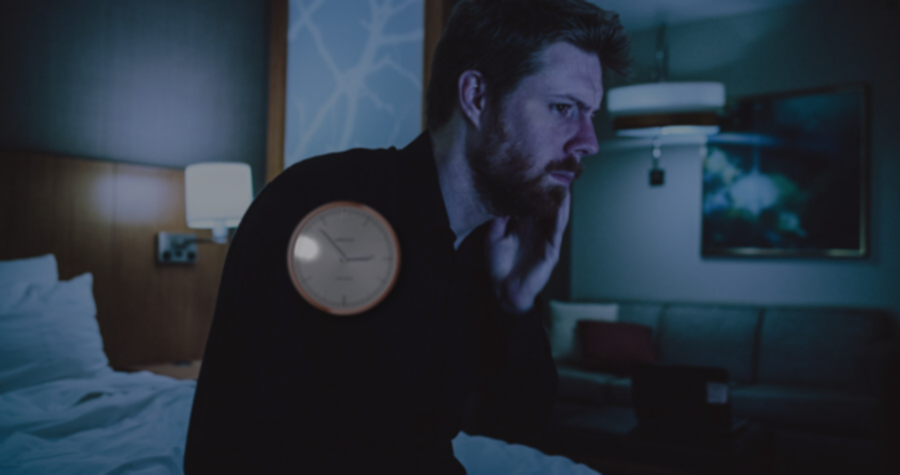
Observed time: 2:53
